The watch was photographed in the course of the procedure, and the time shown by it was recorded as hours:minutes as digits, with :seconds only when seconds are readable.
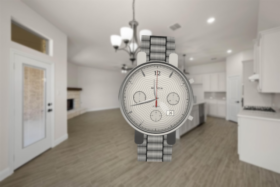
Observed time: 11:42
